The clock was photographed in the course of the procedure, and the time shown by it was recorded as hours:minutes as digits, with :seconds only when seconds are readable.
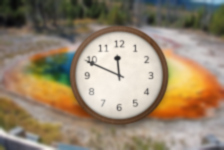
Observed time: 11:49
